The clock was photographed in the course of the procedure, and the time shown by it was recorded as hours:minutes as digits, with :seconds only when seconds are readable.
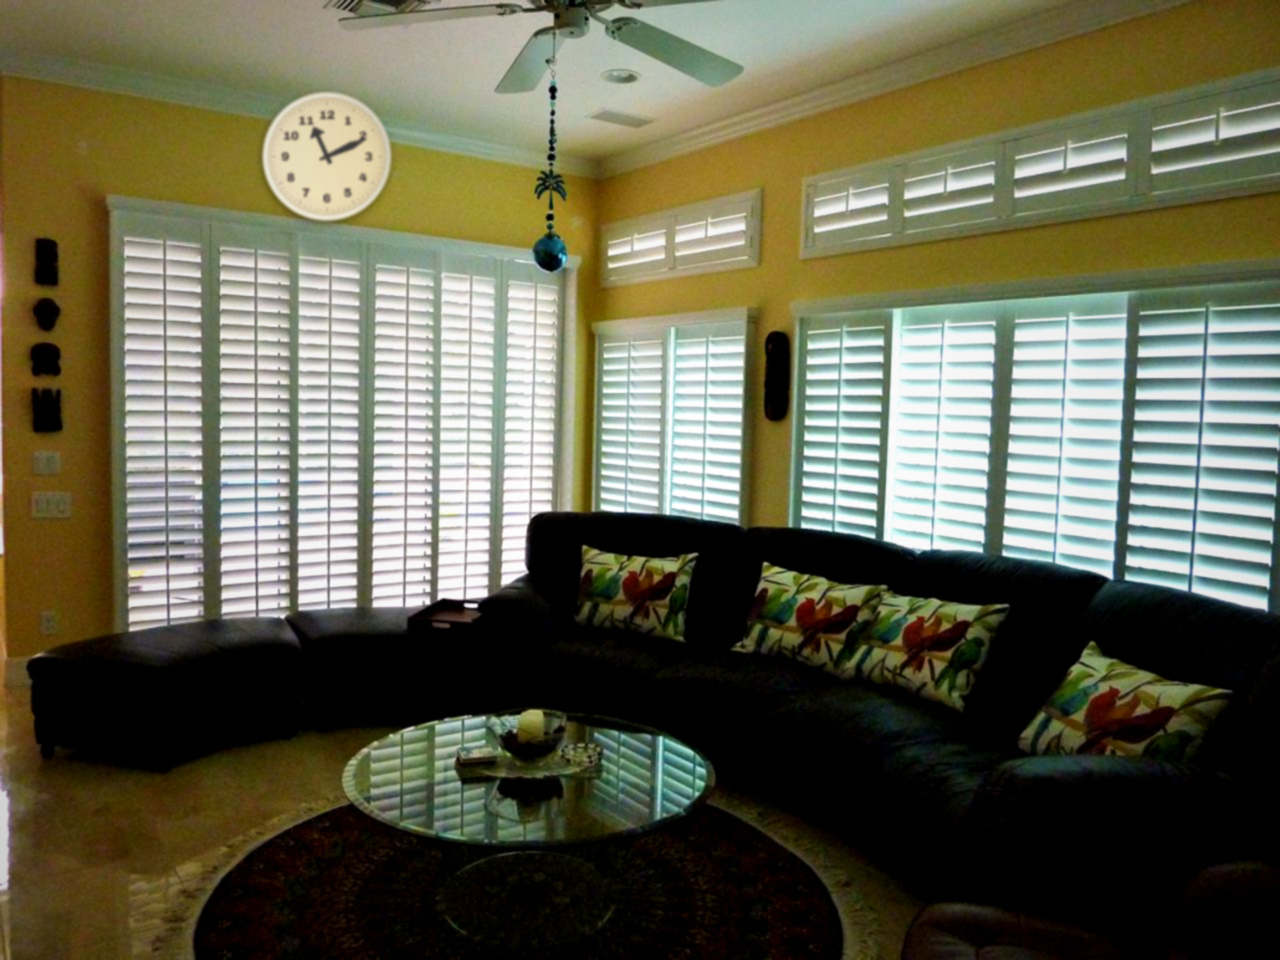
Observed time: 11:11
